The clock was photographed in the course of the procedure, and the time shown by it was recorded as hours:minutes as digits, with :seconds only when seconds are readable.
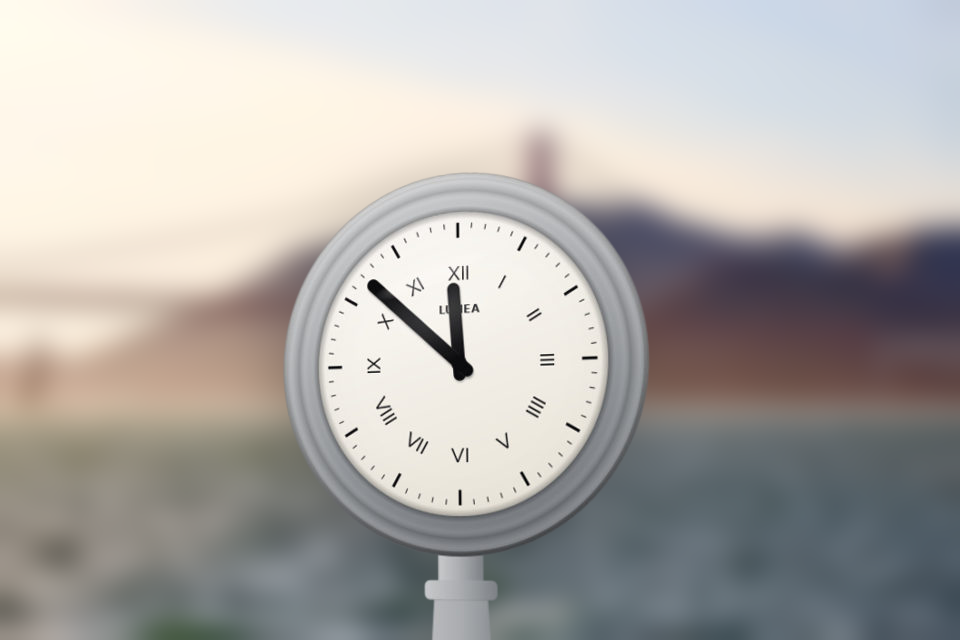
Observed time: 11:52
